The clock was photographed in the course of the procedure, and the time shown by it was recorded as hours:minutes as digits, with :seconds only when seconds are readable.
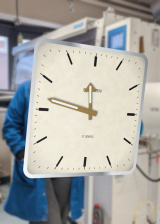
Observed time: 11:47
